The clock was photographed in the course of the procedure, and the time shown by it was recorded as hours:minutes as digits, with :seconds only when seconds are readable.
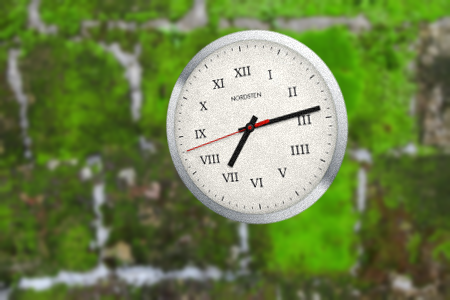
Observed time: 7:13:43
